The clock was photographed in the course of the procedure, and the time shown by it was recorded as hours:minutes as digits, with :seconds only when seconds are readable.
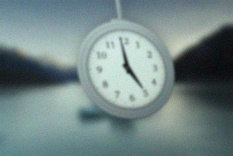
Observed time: 4:59
